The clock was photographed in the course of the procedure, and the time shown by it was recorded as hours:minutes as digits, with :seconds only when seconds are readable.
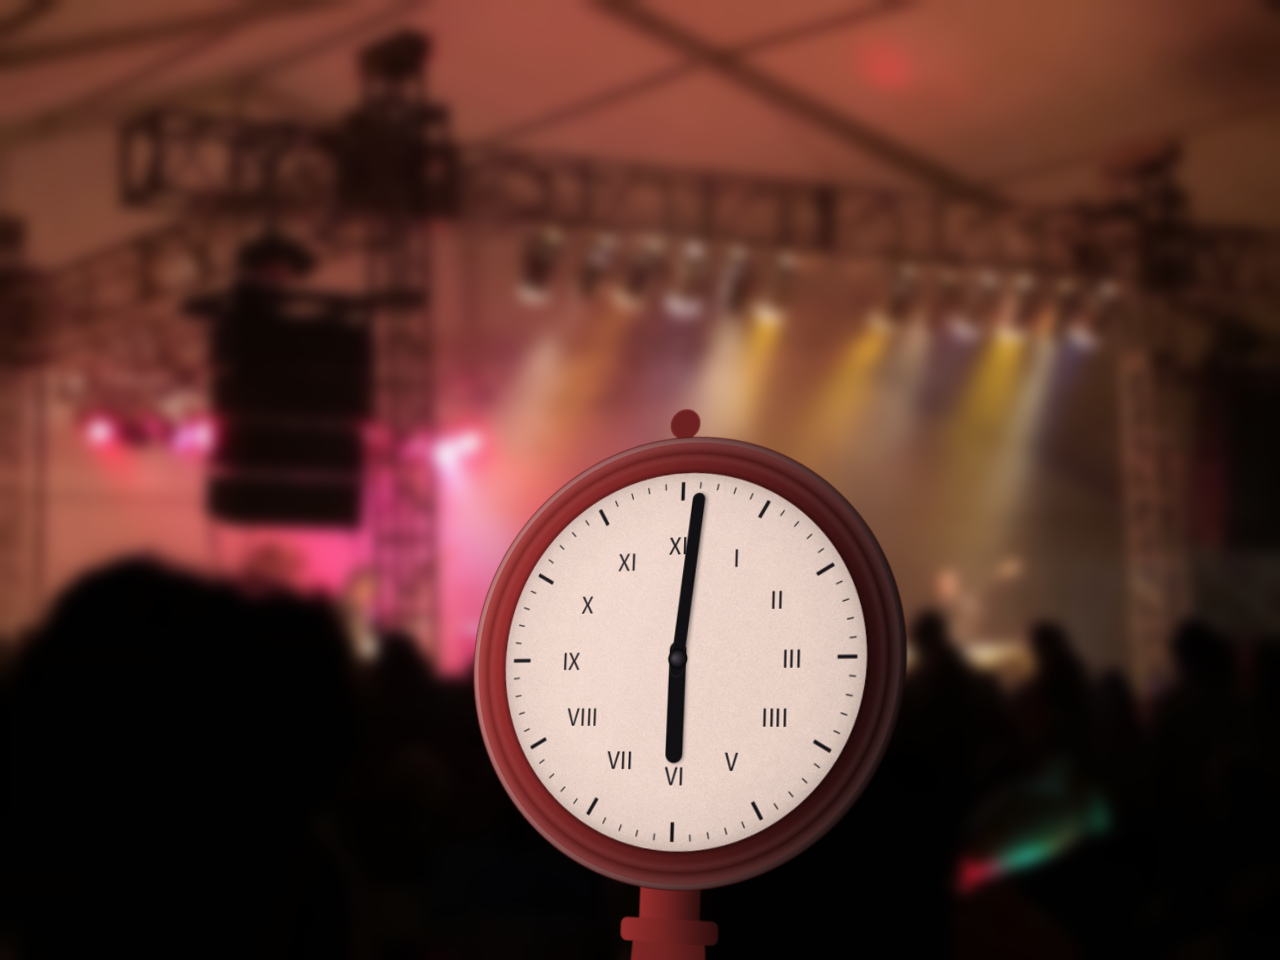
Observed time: 6:01
